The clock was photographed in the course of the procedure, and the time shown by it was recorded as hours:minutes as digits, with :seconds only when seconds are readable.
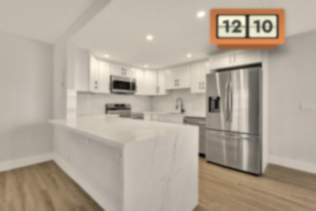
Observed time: 12:10
